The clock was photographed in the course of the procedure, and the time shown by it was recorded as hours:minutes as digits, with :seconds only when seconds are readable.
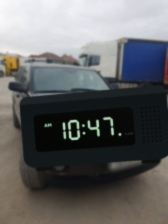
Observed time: 10:47
